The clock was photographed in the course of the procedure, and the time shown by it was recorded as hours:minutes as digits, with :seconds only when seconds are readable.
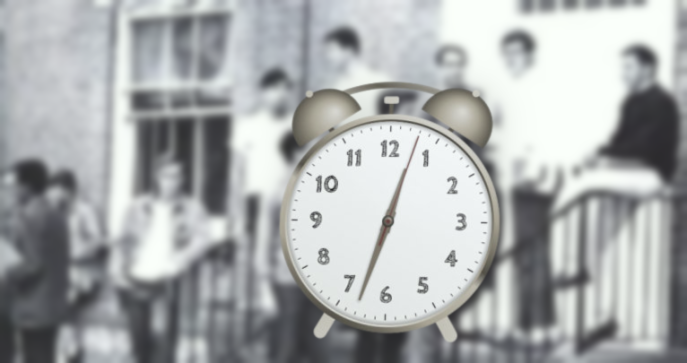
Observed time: 12:33:03
